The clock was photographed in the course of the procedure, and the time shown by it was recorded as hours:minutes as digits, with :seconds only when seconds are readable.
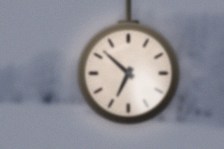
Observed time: 6:52
